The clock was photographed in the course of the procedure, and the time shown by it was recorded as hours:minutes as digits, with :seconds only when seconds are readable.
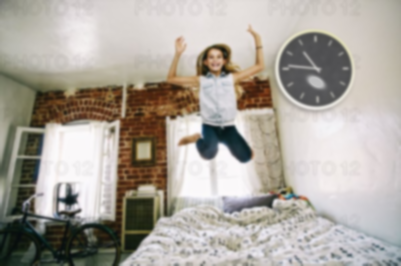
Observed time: 10:46
